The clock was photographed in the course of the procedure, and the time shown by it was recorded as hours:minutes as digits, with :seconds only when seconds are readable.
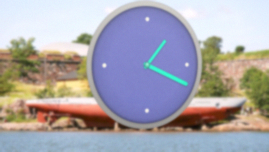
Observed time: 1:19
